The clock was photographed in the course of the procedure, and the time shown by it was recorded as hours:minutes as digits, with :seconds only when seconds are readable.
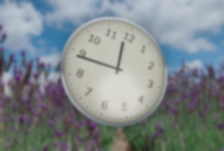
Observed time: 11:44
